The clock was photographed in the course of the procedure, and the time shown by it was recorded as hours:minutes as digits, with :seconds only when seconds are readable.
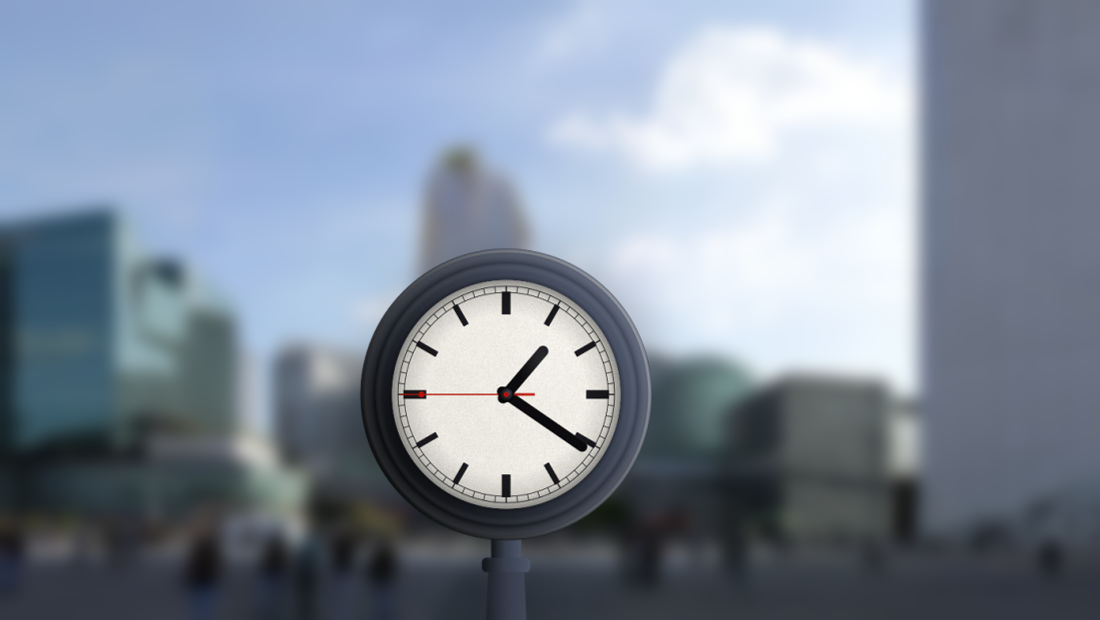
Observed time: 1:20:45
